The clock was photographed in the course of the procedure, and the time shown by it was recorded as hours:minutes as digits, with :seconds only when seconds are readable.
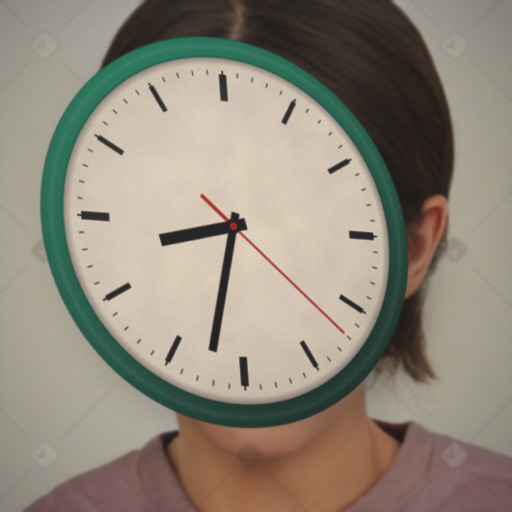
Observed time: 8:32:22
